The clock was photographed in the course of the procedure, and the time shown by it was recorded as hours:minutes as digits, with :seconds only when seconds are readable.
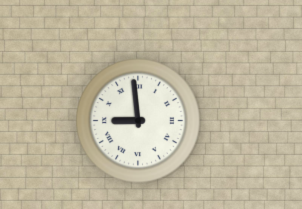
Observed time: 8:59
